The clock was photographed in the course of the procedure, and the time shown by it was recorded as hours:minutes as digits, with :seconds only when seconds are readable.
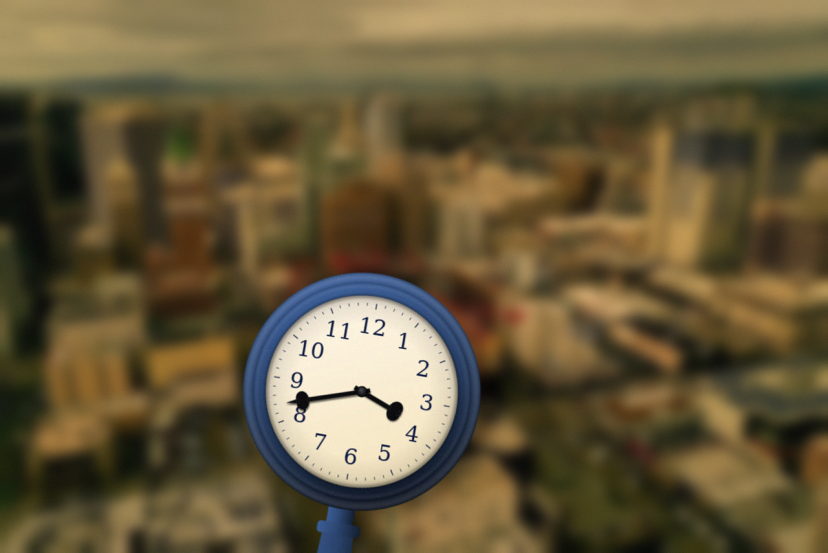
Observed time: 3:42
